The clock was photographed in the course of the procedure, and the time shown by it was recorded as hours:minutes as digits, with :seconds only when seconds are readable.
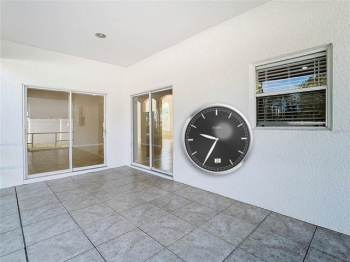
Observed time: 9:35
